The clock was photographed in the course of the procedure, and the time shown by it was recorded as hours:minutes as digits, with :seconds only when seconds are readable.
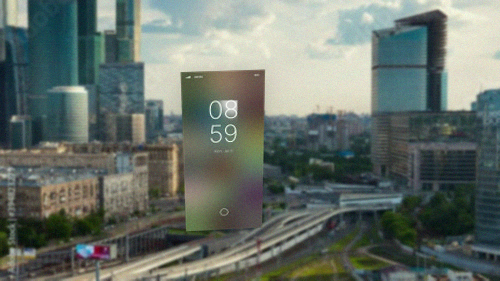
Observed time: 8:59
